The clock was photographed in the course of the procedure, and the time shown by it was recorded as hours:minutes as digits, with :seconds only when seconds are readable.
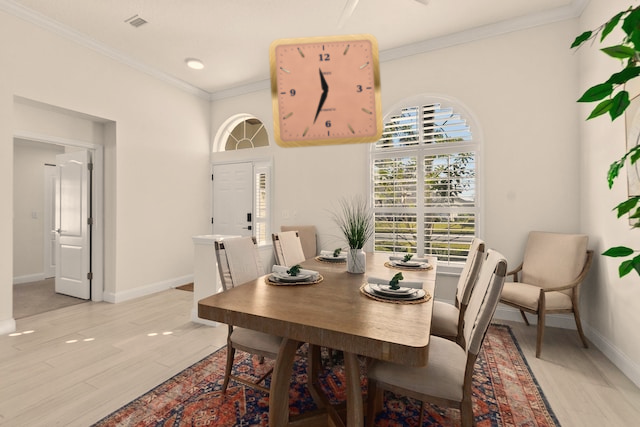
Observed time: 11:34
